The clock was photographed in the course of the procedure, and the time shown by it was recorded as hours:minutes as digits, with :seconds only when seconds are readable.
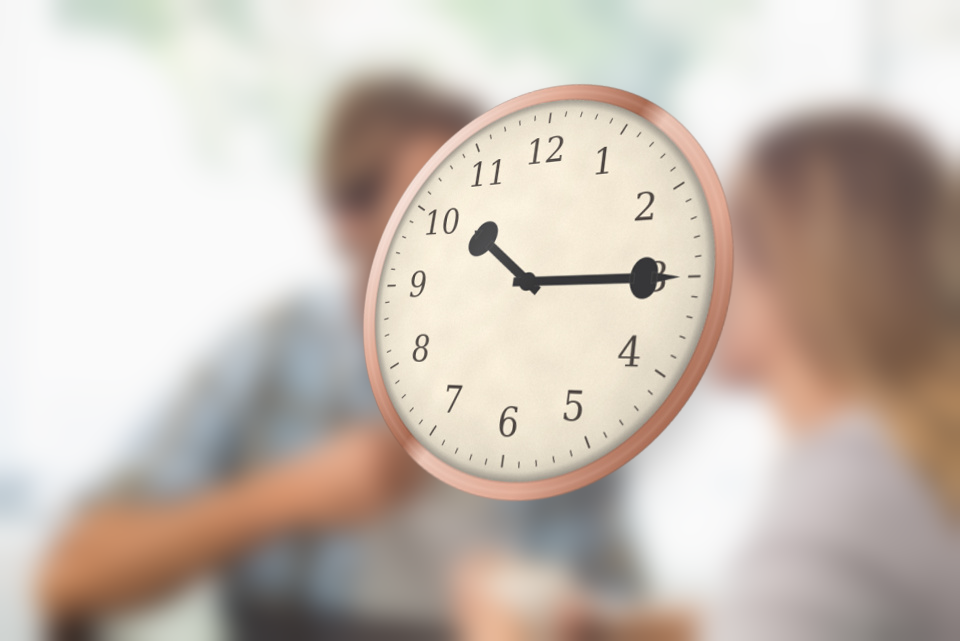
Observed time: 10:15
